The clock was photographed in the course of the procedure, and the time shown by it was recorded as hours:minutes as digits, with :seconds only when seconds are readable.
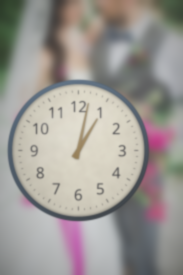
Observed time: 1:02
